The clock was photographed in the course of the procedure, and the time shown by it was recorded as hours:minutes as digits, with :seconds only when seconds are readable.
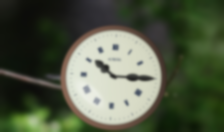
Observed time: 10:15
